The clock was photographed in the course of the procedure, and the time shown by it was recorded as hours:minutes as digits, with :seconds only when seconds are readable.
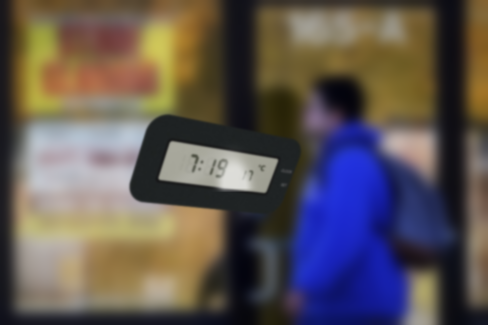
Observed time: 7:19
